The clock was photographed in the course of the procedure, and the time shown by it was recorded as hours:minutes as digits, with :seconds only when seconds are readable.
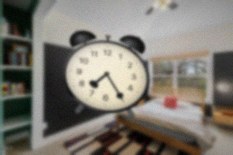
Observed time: 7:25
